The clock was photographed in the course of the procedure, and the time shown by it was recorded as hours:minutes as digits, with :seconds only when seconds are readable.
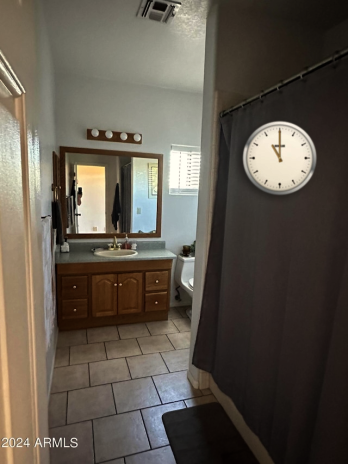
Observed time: 11:00
